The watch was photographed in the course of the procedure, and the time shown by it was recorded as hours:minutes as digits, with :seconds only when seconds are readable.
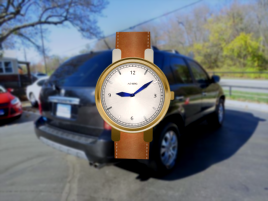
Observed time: 9:09
